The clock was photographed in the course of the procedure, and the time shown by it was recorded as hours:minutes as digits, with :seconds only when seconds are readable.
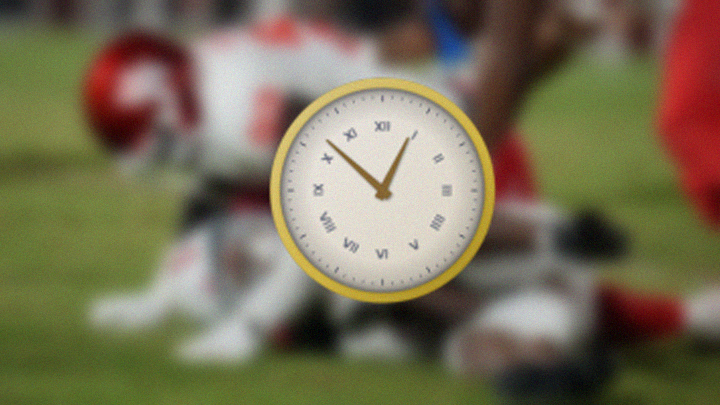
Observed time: 12:52
